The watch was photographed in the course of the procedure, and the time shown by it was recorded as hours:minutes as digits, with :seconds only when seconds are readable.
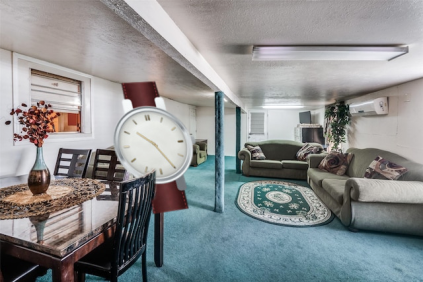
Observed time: 10:25
